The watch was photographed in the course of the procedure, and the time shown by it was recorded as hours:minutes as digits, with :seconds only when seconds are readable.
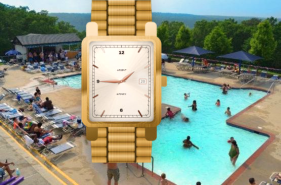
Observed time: 1:45
